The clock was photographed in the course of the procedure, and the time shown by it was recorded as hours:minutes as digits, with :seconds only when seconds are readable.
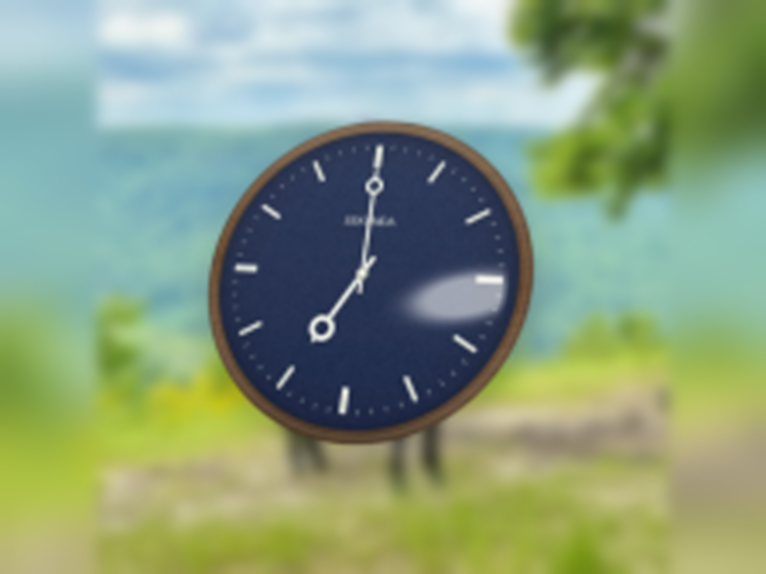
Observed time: 7:00
